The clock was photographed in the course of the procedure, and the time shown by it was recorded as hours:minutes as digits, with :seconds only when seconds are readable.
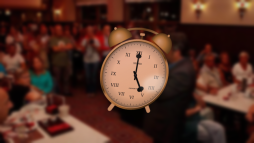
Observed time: 5:00
